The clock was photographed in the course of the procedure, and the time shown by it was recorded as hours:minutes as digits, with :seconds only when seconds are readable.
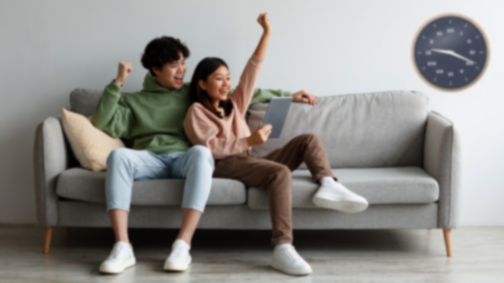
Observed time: 9:19
